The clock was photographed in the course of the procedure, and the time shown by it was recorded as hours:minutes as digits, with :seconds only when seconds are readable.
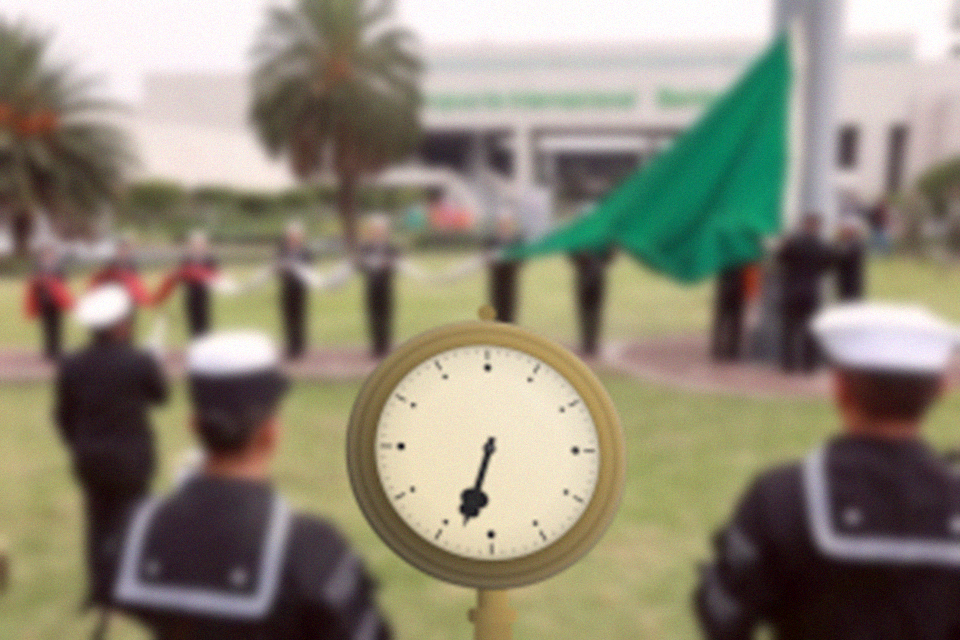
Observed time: 6:33
